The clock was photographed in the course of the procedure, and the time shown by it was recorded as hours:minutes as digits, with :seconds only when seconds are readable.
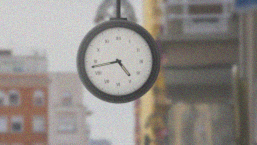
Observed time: 4:43
